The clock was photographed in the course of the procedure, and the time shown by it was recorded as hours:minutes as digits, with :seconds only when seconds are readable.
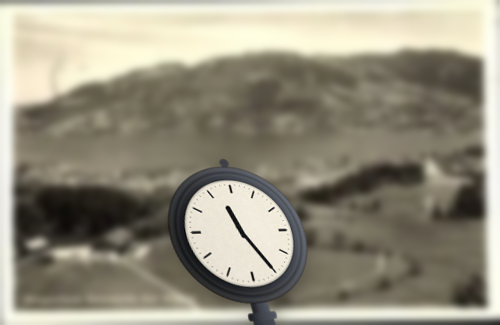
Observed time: 11:25
